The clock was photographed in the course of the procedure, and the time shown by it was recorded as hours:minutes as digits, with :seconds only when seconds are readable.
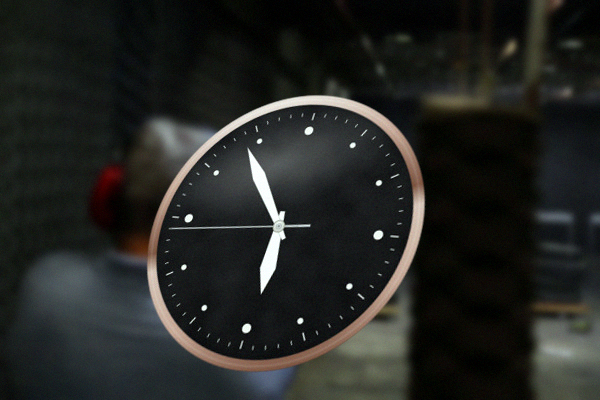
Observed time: 5:53:44
